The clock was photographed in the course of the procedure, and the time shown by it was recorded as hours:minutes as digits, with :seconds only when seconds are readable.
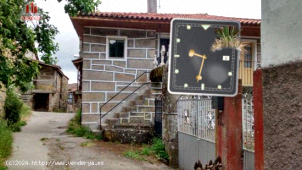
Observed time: 9:32
